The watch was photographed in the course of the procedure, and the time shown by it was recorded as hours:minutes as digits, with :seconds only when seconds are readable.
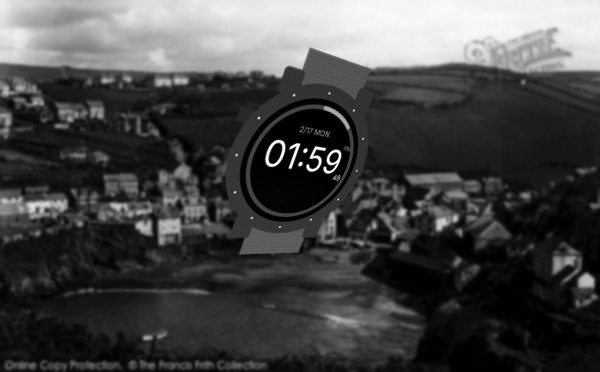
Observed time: 1:59:48
